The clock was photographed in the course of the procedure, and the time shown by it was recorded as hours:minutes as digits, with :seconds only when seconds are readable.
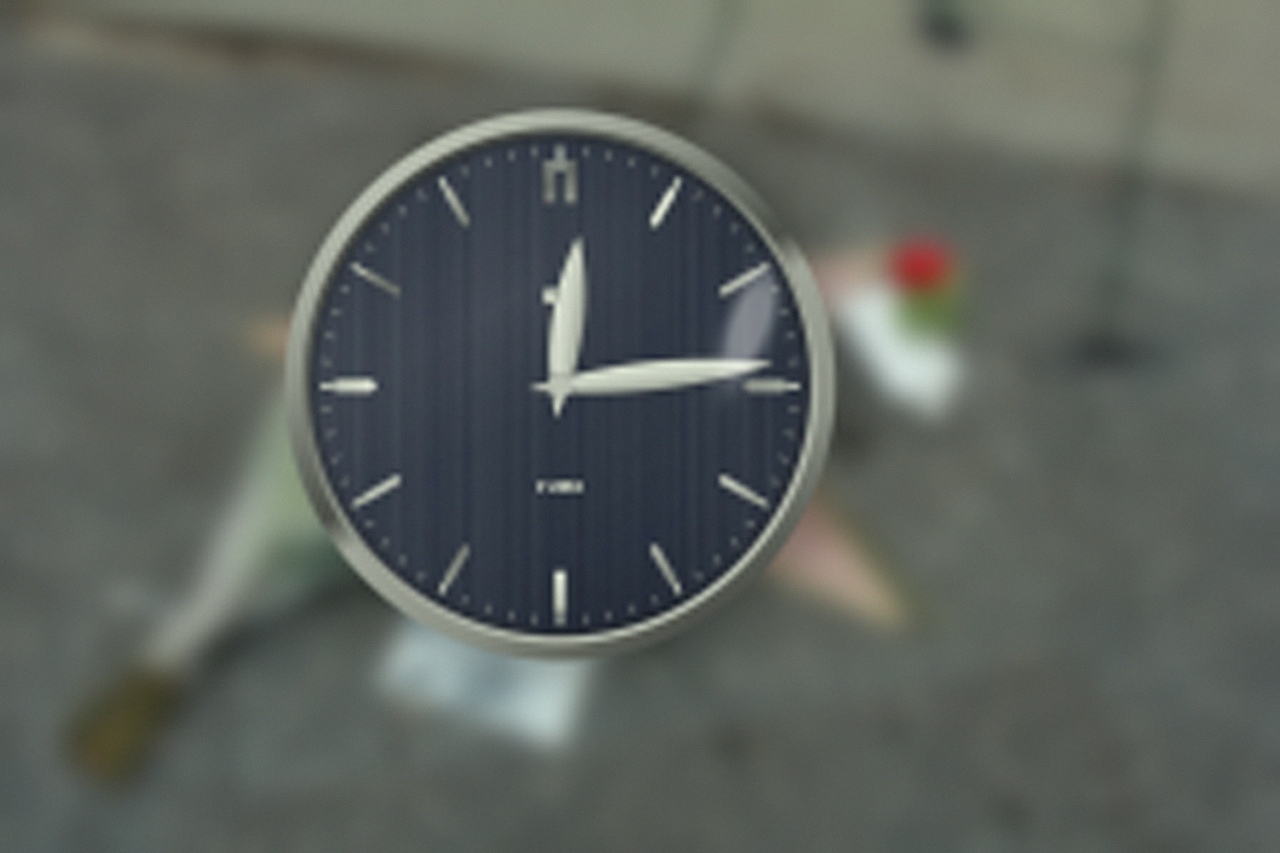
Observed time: 12:14
